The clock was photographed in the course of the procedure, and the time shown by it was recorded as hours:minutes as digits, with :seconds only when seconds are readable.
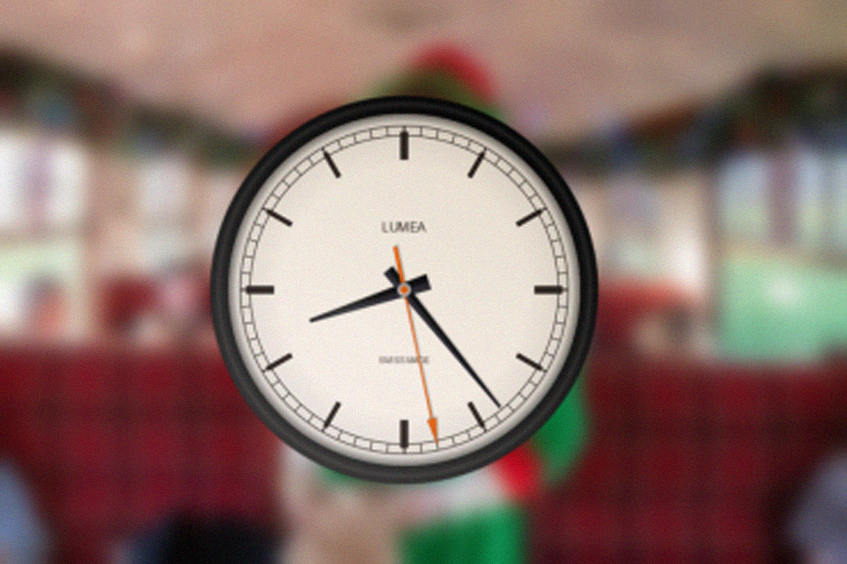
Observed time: 8:23:28
